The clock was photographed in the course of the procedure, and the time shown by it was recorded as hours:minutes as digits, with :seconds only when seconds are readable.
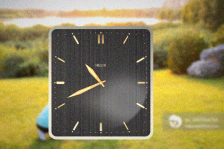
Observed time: 10:41
